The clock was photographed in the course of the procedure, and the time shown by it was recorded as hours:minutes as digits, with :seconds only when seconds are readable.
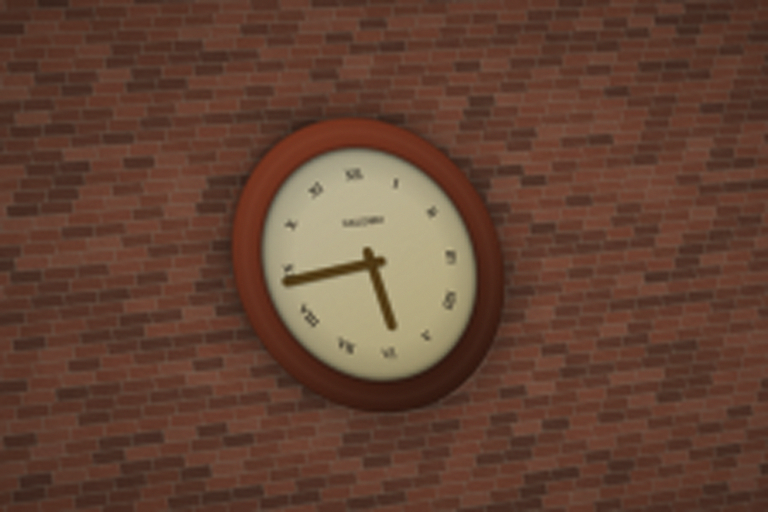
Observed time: 5:44
